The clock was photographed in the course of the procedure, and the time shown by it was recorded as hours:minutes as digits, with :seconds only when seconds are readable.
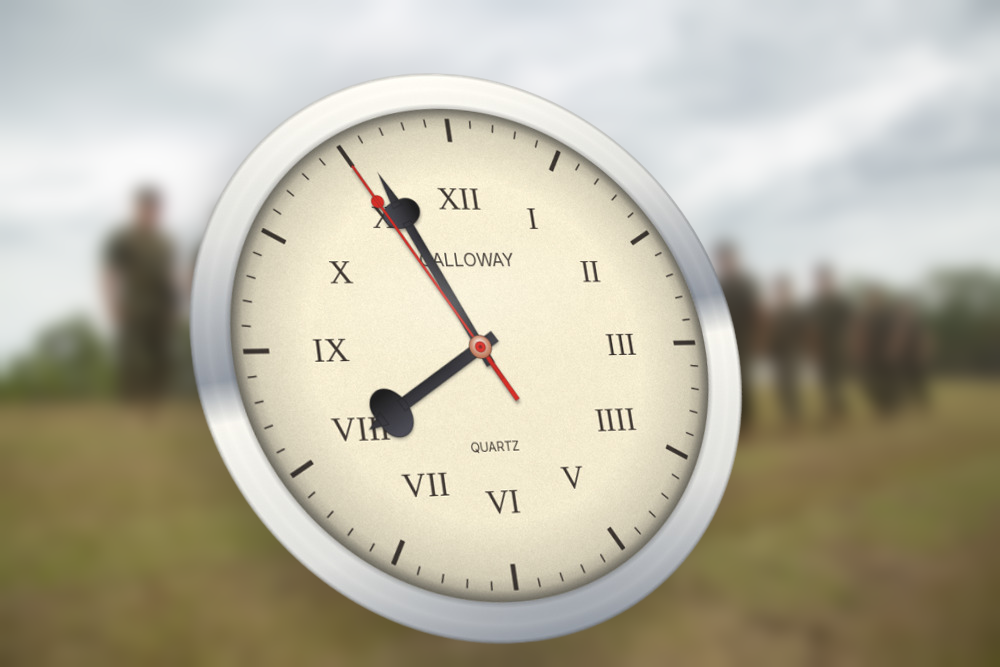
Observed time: 7:55:55
